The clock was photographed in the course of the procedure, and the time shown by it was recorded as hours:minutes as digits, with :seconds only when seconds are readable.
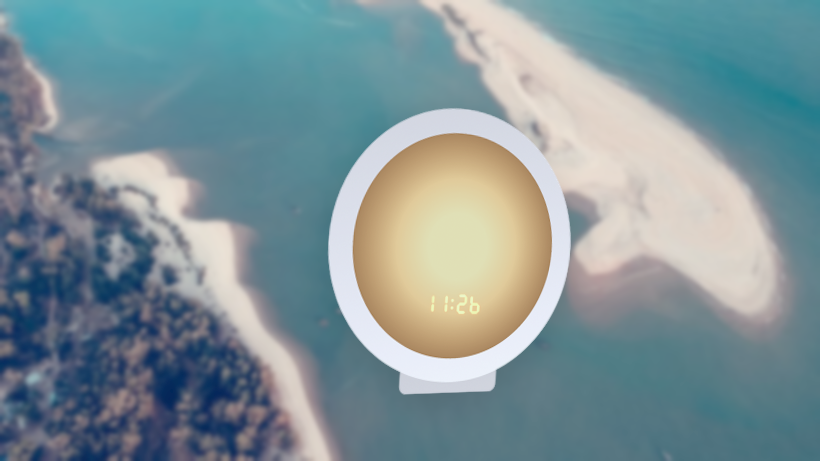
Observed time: 11:26
